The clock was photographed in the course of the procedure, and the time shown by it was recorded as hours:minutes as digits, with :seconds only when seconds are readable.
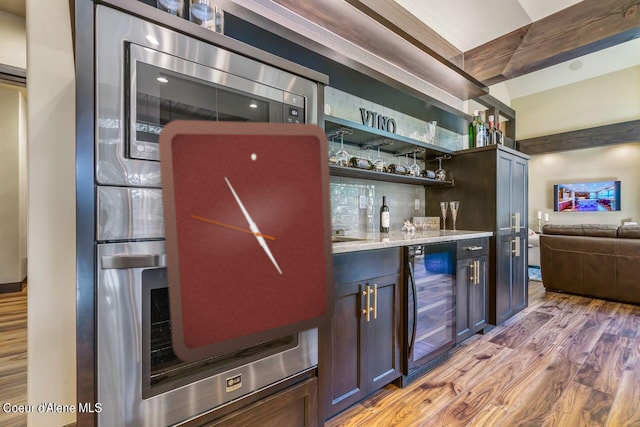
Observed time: 4:54:48
